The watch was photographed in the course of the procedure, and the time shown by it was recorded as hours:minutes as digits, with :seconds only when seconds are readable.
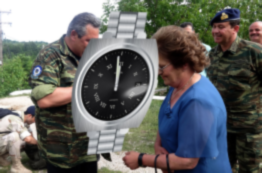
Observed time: 11:59
